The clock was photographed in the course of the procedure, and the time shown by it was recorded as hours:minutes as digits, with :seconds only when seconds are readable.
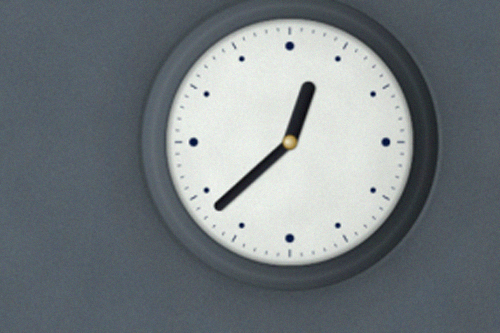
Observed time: 12:38
